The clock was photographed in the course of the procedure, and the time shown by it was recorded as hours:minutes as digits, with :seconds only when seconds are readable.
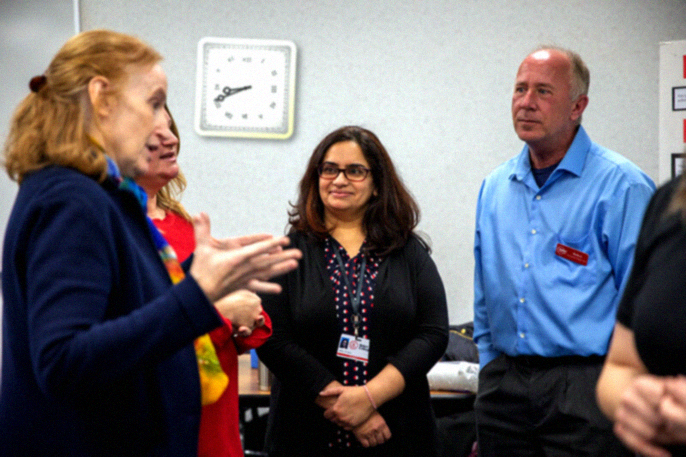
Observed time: 8:41
